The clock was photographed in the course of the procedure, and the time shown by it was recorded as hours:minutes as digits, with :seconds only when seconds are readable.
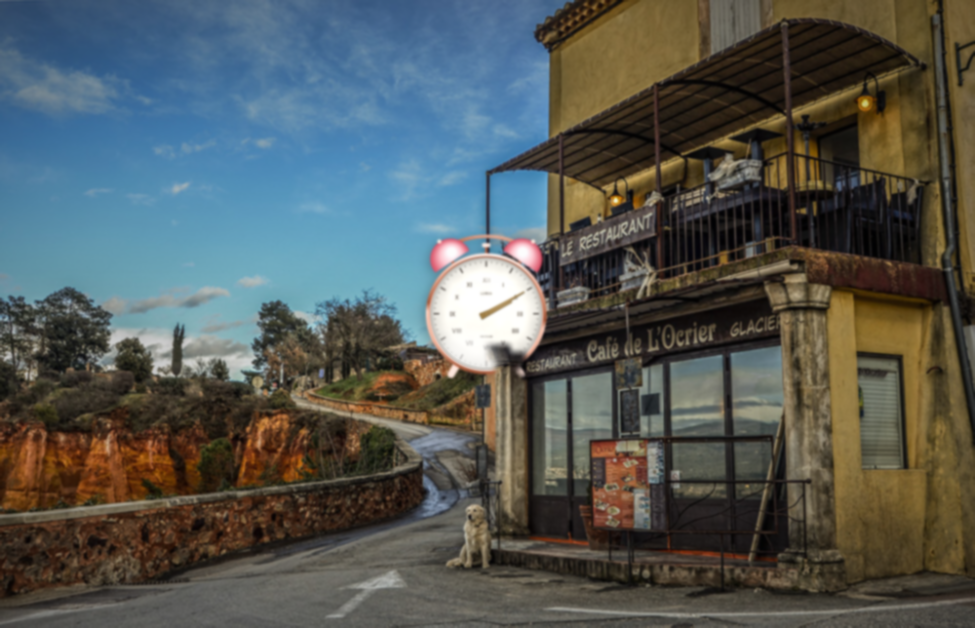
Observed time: 2:10
